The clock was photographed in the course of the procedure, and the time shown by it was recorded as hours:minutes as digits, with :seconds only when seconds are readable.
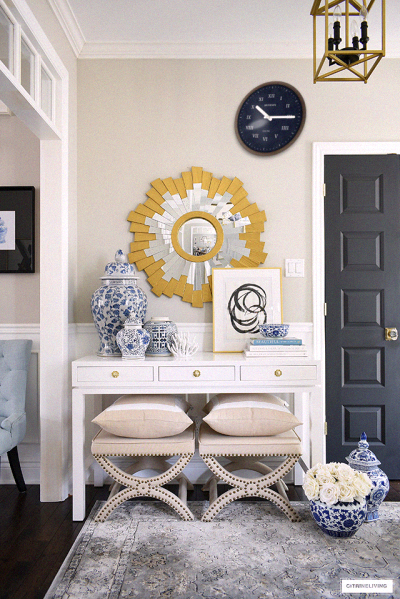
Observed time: 10:15
